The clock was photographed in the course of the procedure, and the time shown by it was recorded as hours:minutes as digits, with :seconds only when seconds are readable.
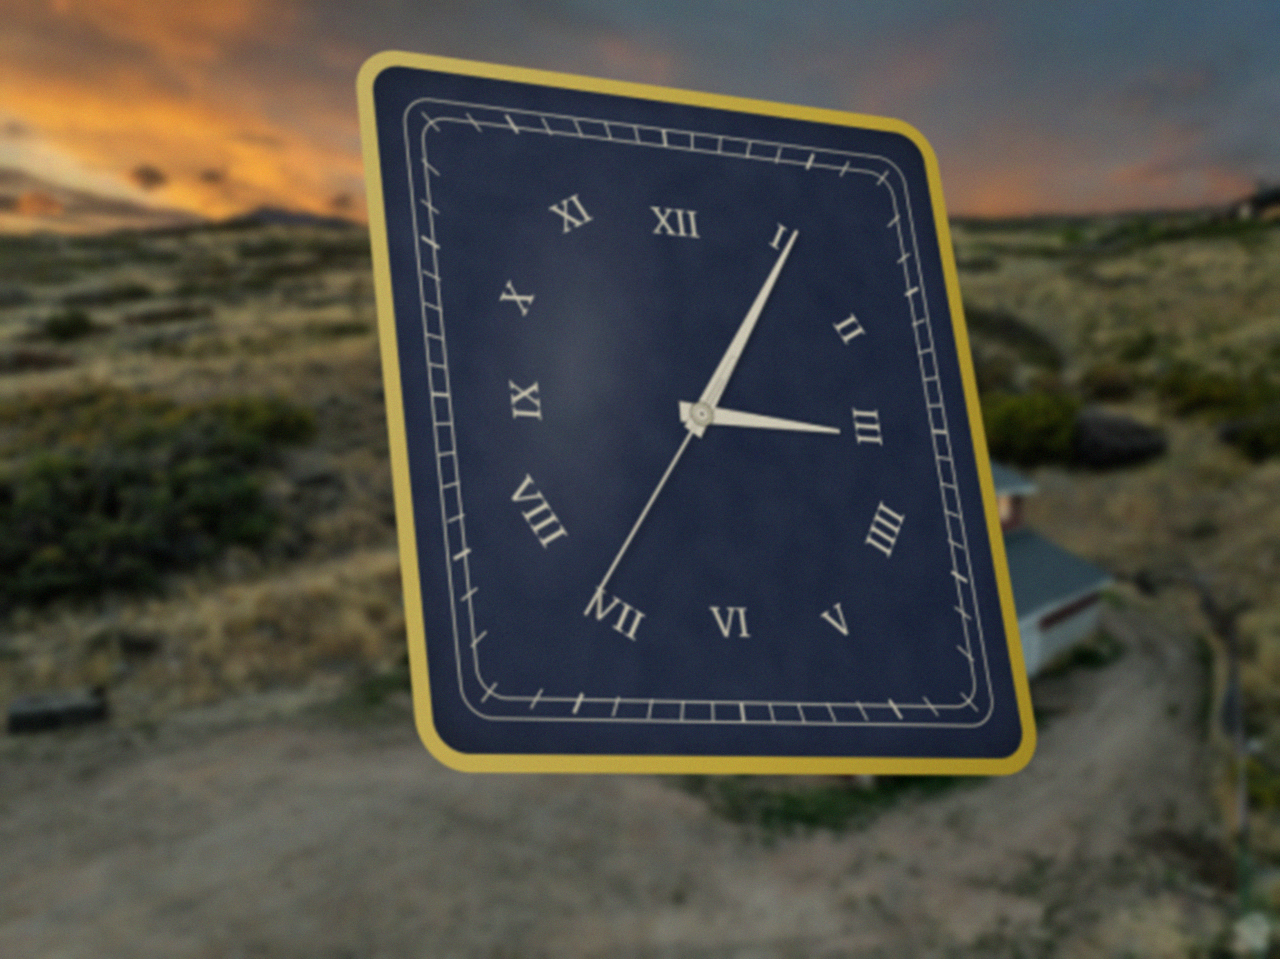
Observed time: 3:05:36
